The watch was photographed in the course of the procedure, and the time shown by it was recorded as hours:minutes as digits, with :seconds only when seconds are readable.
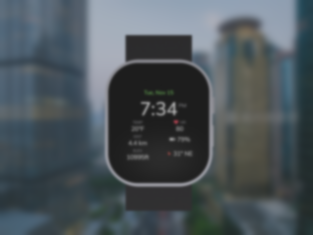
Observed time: 7:34
